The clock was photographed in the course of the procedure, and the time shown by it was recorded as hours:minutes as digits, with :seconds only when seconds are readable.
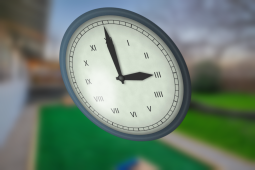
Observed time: 3:00
